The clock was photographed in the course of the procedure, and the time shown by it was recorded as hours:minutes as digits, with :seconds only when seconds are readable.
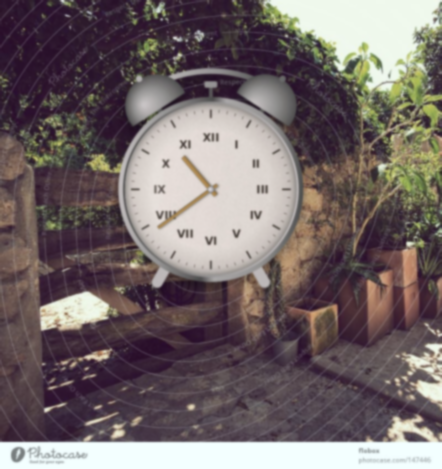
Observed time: 10:39
